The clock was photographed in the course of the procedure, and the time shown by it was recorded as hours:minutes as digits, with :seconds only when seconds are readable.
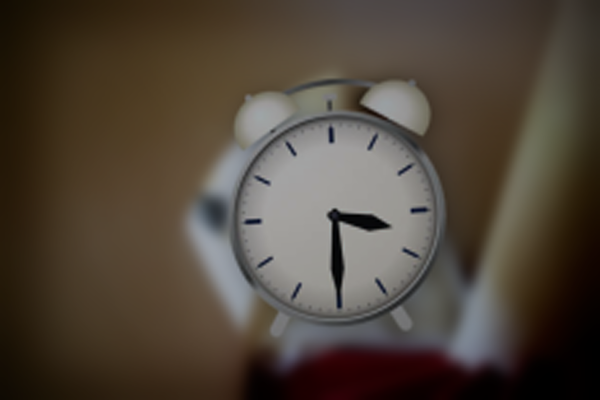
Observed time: 3:30
